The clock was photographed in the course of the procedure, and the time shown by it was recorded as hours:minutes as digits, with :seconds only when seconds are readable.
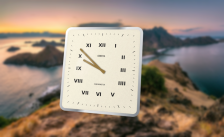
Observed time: 9:52
